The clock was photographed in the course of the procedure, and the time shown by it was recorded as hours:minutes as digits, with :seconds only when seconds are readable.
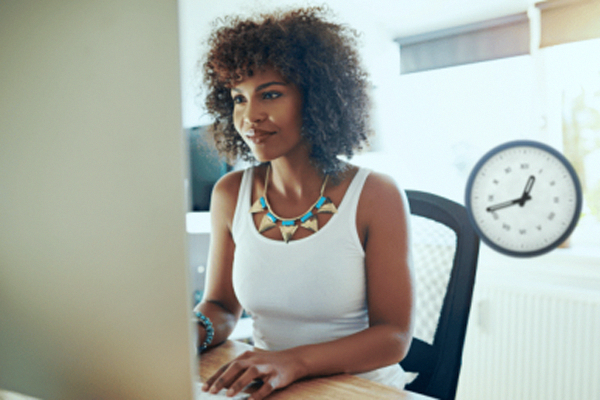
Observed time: 12:42
